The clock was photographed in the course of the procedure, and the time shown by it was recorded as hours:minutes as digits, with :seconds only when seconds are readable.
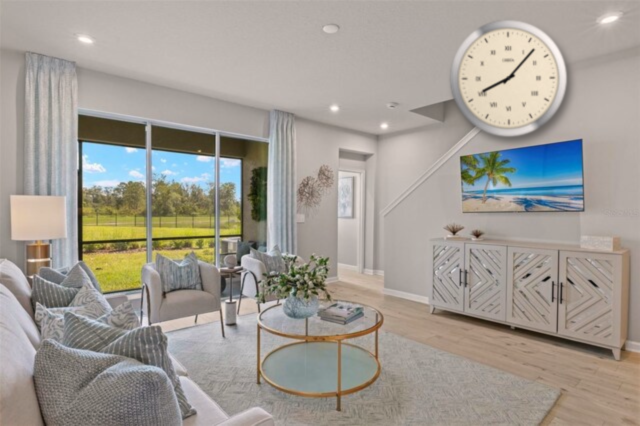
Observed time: 8:07
